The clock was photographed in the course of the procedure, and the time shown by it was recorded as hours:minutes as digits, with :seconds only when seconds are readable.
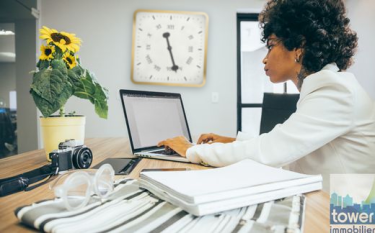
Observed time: 11:27
